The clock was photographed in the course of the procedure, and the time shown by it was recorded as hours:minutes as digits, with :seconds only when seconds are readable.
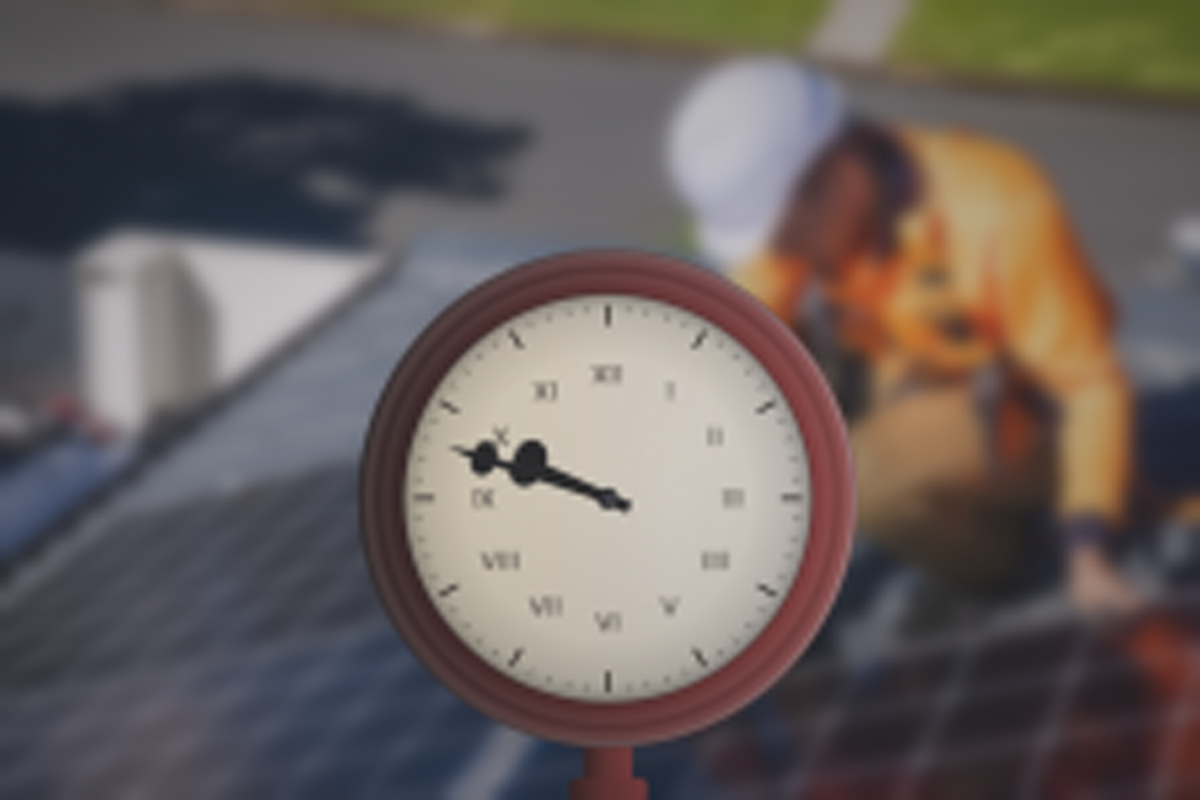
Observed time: 9:48
